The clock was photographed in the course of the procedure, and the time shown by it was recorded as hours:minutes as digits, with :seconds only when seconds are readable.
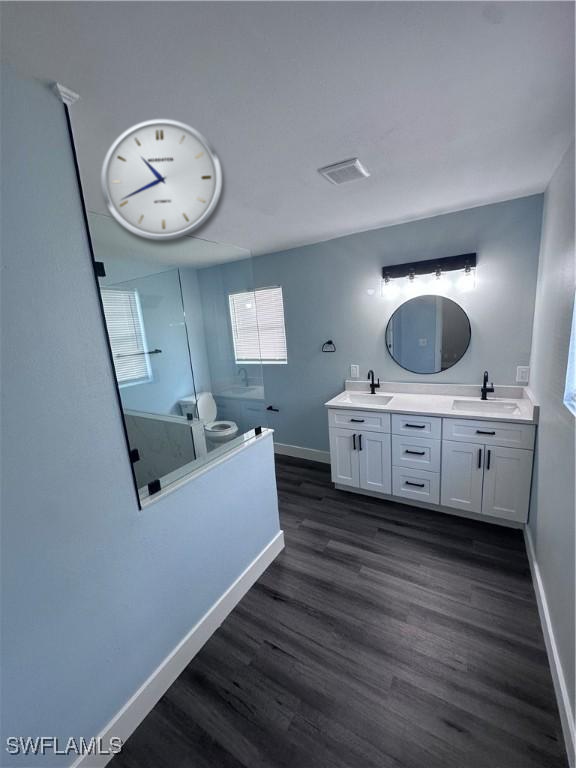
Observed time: 10:41
